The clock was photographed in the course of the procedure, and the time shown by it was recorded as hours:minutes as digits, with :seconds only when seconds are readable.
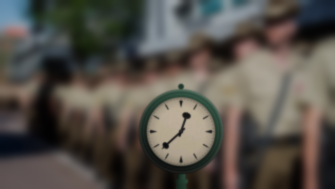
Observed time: 12:38
